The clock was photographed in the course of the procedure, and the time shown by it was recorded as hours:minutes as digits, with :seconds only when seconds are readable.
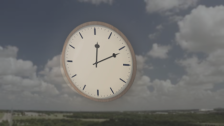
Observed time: 12:11
